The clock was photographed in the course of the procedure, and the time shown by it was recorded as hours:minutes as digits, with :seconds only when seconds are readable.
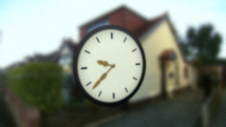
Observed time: 9:38
